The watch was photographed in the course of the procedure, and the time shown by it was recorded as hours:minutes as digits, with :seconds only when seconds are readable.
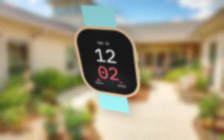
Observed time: 12:02
